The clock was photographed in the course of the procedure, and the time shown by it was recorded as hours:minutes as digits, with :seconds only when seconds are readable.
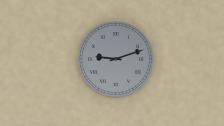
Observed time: 9:12
